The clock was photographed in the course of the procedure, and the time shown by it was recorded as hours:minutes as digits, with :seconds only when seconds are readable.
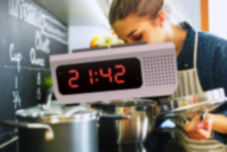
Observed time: 21:42
